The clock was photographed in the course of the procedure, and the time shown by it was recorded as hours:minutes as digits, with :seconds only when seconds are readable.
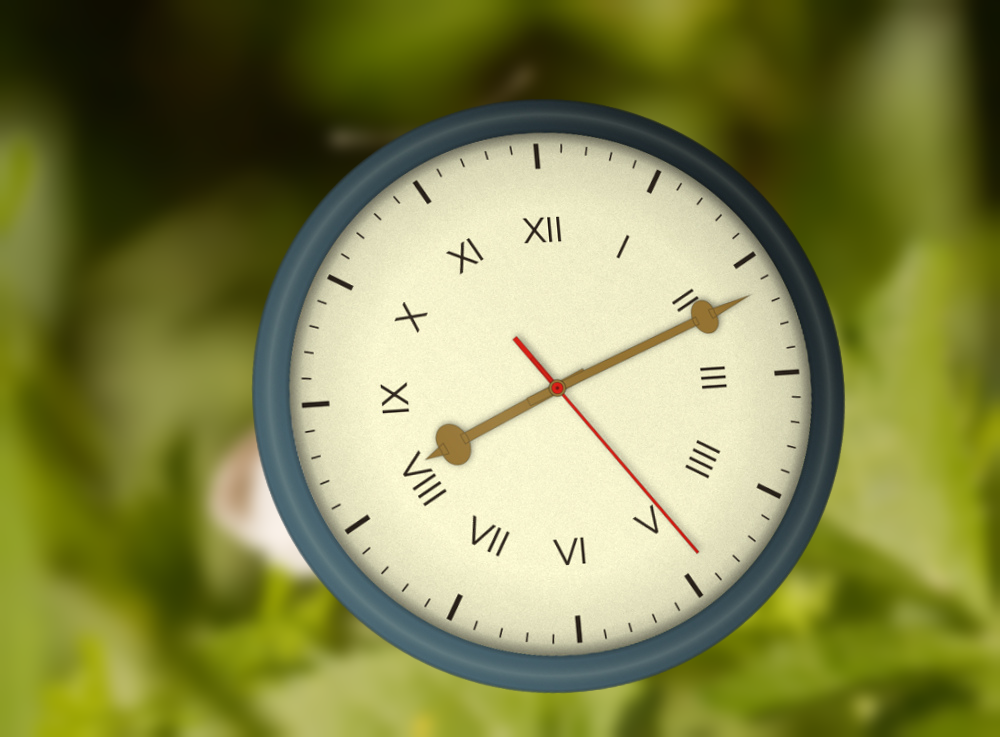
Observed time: 8:11:24
